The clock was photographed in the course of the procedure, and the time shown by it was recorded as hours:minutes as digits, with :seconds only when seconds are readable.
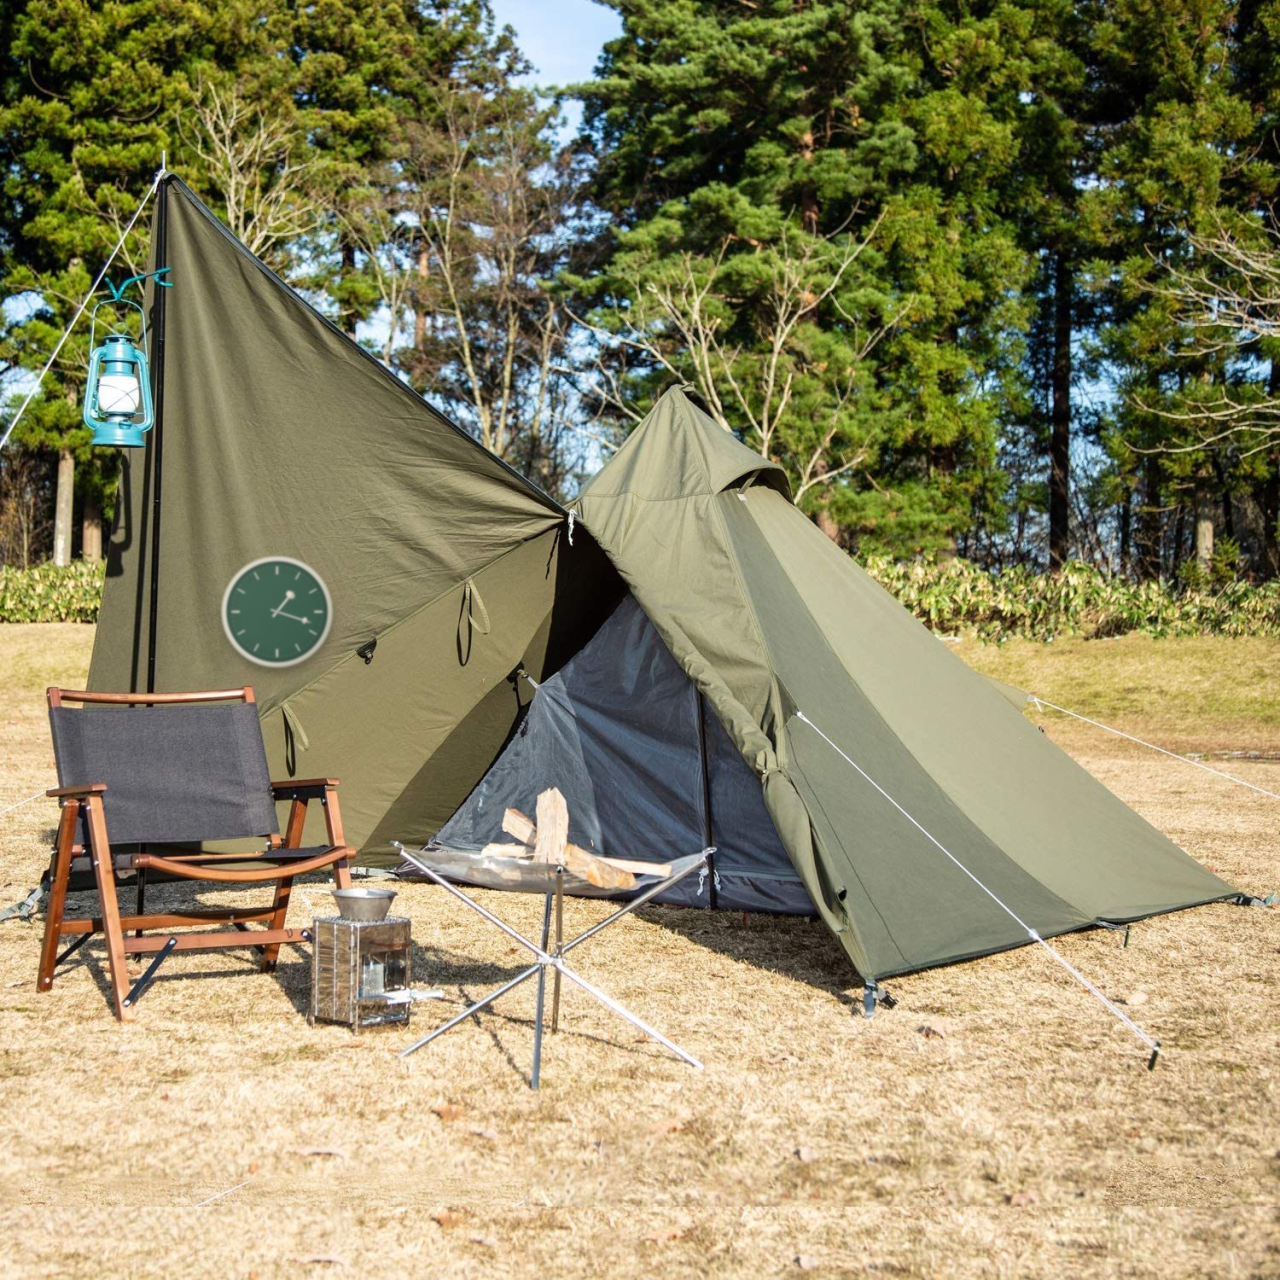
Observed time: 1:18
